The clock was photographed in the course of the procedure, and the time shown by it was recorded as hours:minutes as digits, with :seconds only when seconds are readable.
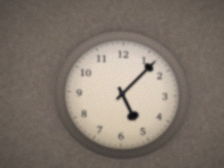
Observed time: 5:07
